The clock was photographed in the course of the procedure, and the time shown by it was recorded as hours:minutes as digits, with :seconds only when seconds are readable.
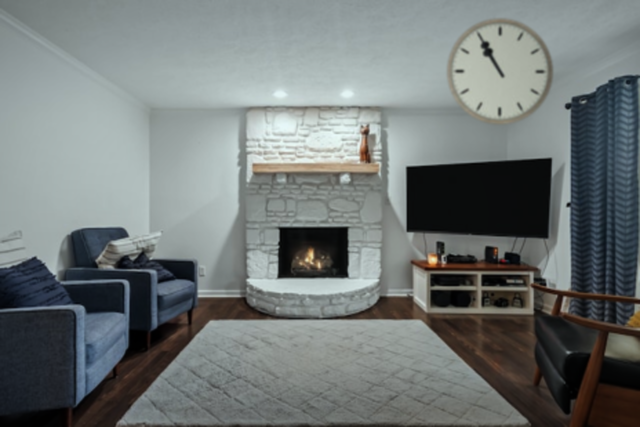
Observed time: 10:55
